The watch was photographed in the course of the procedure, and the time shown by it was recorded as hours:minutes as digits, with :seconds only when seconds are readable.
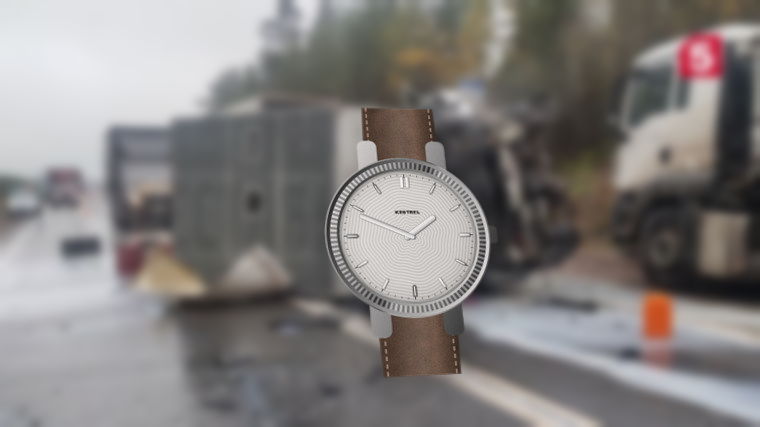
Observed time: 1:49
